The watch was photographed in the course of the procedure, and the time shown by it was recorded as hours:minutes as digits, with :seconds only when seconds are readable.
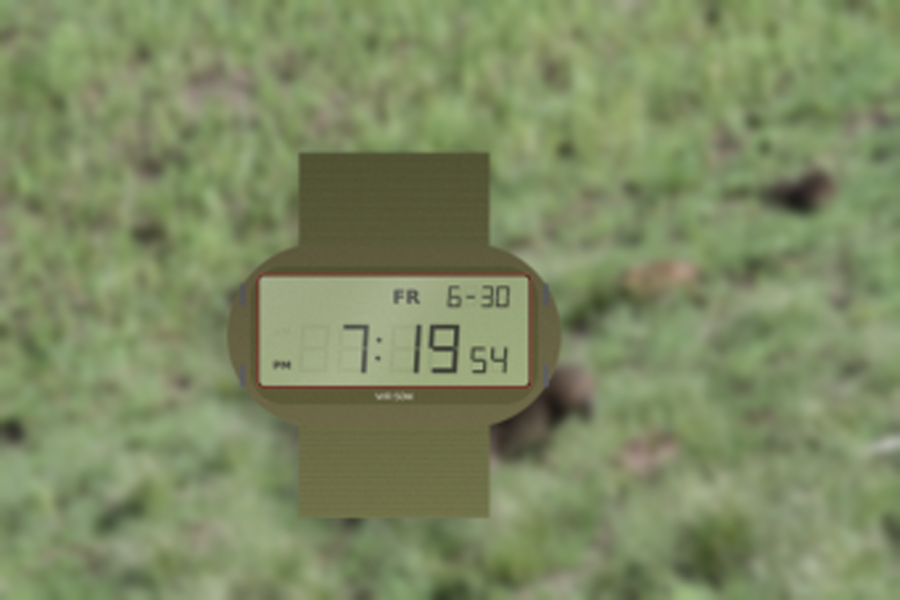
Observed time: 7:19:54
